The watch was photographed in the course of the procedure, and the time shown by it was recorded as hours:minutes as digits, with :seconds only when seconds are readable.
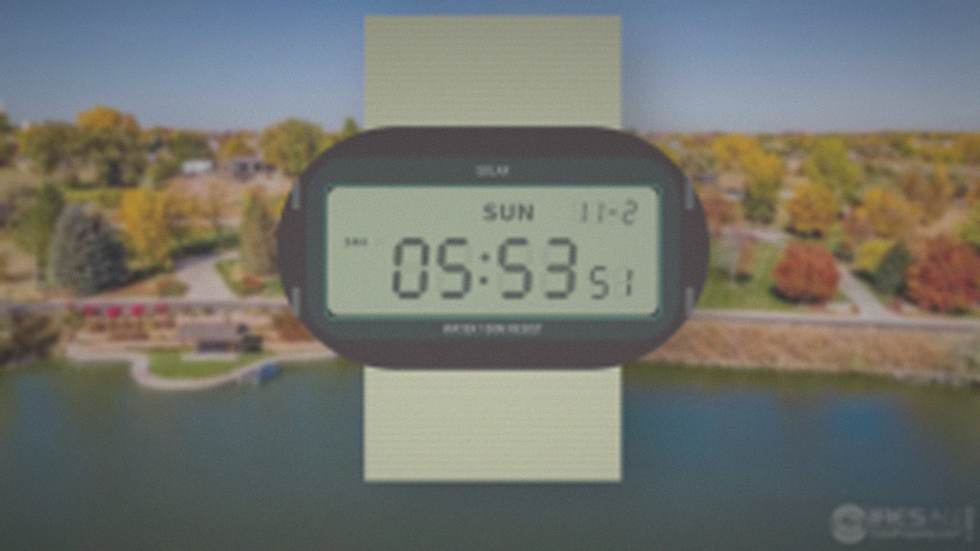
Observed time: 5:53:51
